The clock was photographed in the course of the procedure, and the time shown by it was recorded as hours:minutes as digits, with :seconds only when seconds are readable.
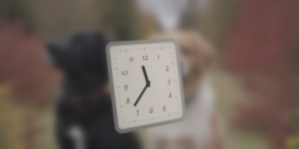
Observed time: 11:37
